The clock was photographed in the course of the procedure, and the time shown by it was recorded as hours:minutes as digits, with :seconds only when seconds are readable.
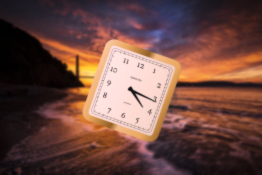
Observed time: 4:16
